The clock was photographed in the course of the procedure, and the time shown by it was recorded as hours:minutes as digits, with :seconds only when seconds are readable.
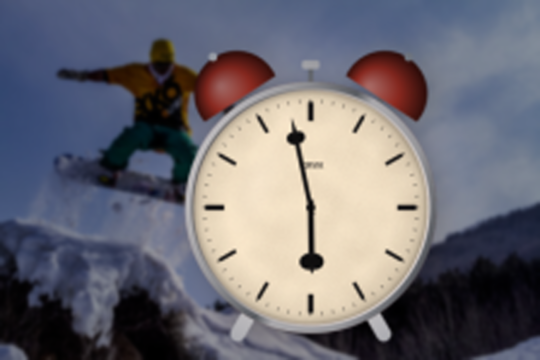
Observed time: 5:58
